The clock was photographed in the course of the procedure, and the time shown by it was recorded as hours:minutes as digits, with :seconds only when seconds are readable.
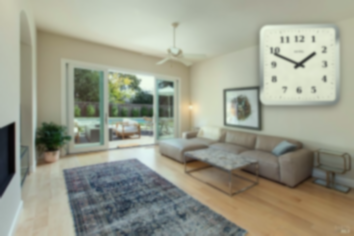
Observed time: 1:49
